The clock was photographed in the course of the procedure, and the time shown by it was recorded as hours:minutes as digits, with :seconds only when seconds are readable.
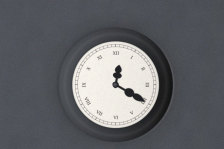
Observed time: 12:20
